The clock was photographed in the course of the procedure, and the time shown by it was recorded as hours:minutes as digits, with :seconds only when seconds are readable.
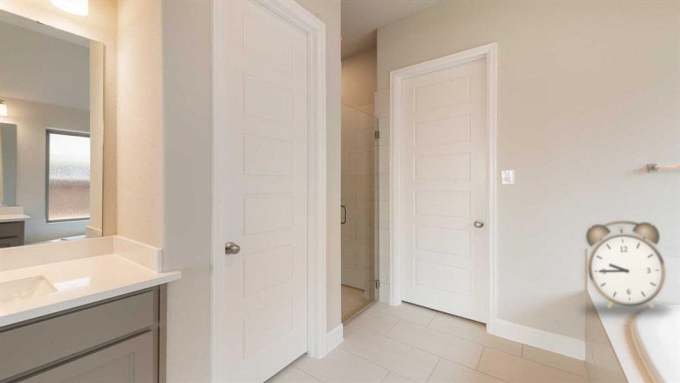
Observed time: 9:45
